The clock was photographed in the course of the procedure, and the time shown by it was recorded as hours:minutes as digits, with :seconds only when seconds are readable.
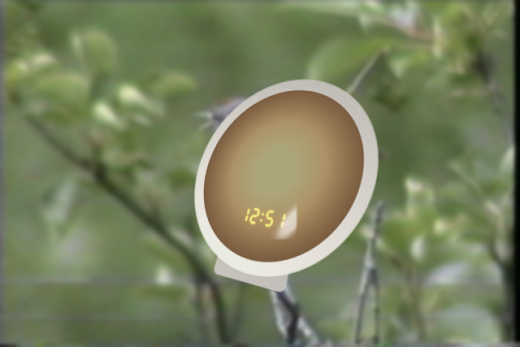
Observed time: 12:51
